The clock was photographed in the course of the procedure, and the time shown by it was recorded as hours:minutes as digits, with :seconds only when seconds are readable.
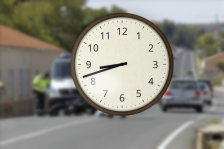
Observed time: 8:42
